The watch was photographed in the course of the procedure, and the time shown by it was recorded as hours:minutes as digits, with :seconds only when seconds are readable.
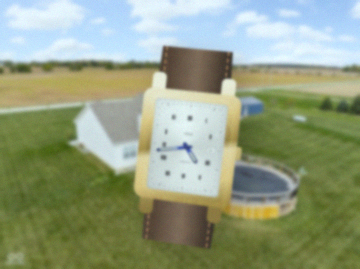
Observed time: 4:43
